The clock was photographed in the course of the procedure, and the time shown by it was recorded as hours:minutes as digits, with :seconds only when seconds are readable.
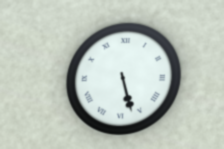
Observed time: 5:27
